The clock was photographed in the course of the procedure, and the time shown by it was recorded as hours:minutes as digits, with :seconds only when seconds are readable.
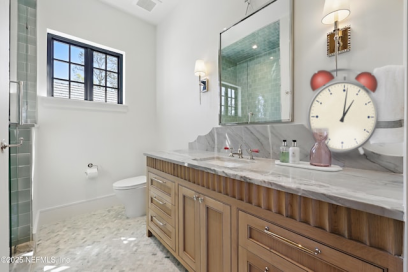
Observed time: 1:01
